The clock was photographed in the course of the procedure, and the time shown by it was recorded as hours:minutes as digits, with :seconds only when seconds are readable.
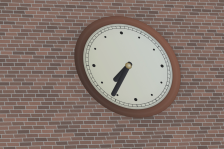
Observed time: 7:36
